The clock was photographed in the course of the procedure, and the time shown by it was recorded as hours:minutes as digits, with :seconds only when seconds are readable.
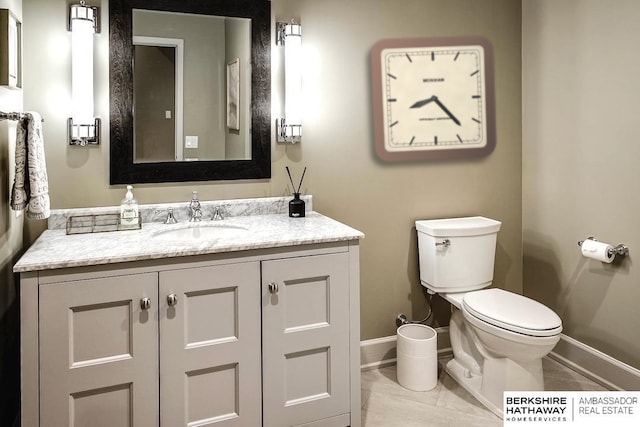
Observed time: 8:23
